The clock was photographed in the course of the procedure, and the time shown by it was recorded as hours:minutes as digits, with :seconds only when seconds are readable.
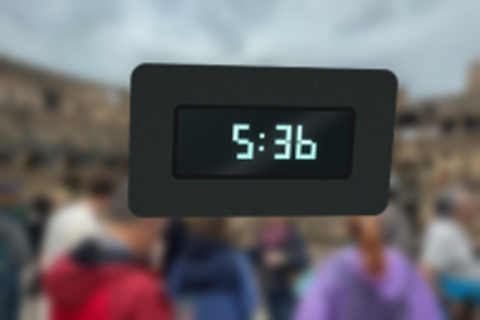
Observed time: 5:36
